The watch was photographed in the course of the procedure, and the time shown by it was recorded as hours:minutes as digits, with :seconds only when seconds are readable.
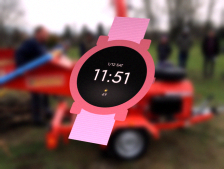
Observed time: 11:51
